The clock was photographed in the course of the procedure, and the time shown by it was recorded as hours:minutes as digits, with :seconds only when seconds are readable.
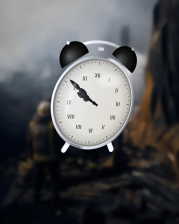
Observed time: 9:51
